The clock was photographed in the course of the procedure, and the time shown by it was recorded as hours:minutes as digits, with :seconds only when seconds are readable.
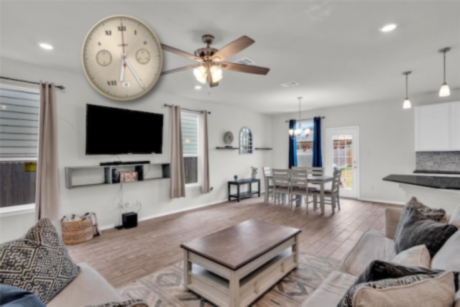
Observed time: 6:25
